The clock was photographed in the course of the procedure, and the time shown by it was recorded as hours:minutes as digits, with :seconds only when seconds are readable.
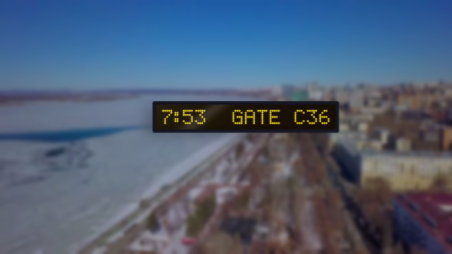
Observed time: 7:53
